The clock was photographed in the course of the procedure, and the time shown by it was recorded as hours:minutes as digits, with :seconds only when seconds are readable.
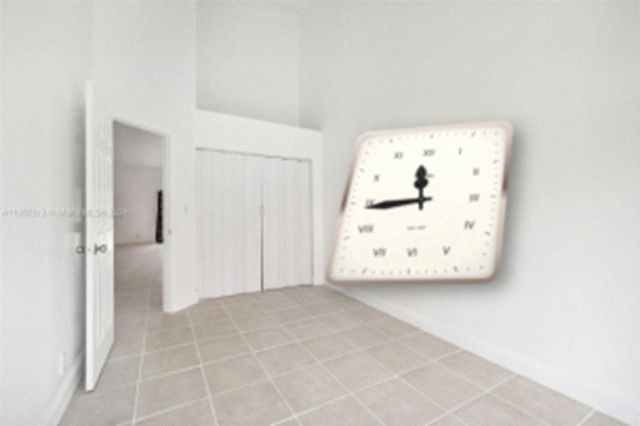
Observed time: 11:44
